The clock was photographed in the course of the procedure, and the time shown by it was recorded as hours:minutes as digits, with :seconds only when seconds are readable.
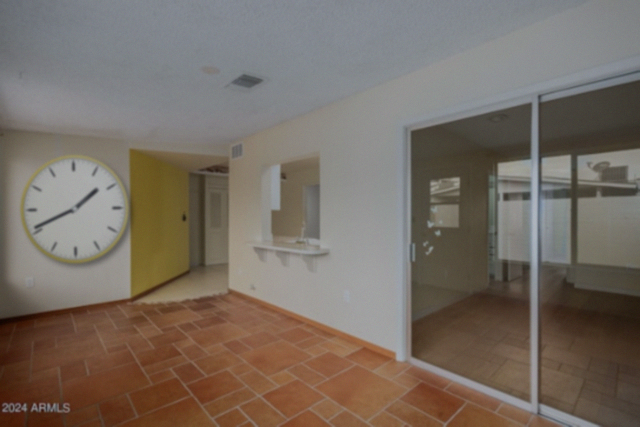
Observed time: 1:41
